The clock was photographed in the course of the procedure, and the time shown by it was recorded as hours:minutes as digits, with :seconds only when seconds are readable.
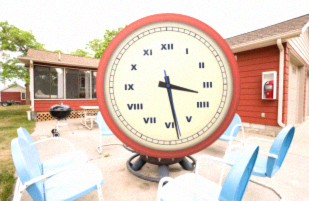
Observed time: 3:28:28
